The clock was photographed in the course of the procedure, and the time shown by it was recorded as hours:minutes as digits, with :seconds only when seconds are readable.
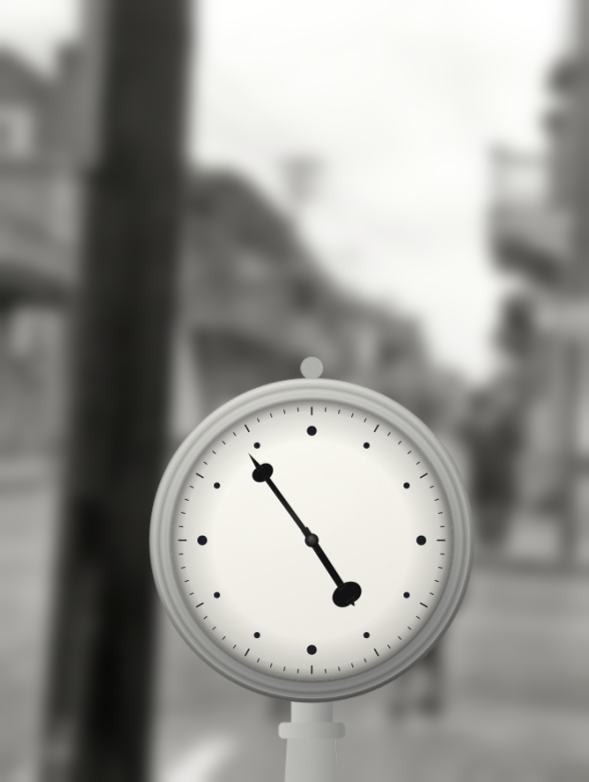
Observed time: 4:54
